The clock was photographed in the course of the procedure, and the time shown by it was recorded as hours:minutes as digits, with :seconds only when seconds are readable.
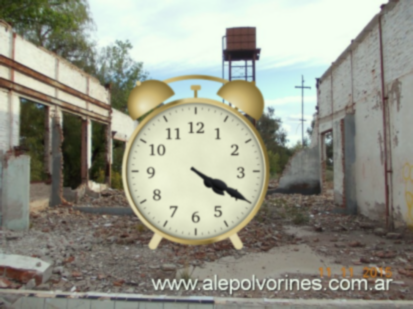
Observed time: 4:20
